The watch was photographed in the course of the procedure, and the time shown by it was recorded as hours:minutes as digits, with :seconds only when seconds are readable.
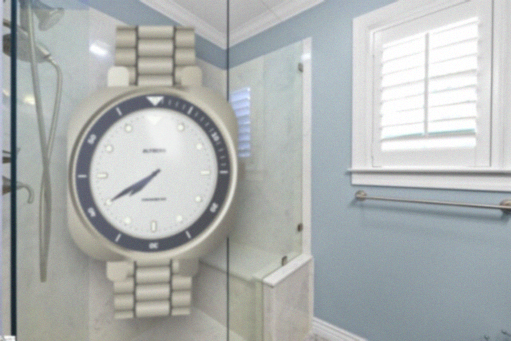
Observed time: 7:40
